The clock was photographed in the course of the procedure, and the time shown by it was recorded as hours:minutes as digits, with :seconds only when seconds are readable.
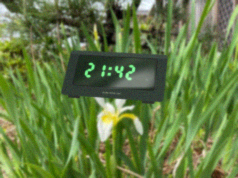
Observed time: 21:42
